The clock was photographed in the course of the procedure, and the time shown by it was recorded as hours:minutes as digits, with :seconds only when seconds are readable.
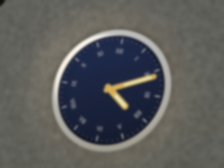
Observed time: 4:11
